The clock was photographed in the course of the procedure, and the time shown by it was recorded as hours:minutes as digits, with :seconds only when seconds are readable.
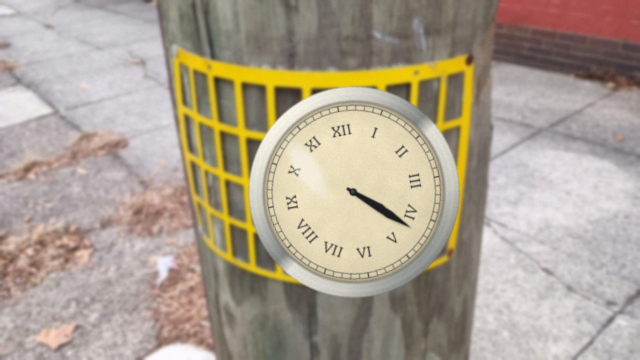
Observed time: 4:22
